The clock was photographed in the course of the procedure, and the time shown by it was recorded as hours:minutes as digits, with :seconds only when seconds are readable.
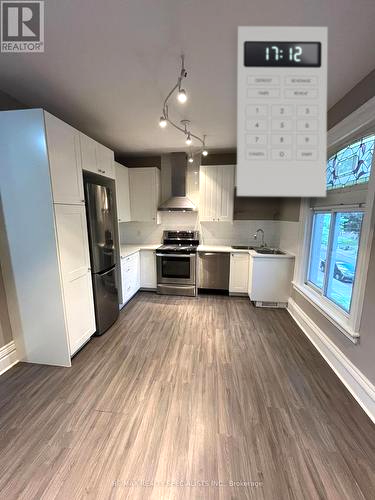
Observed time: 17:12
